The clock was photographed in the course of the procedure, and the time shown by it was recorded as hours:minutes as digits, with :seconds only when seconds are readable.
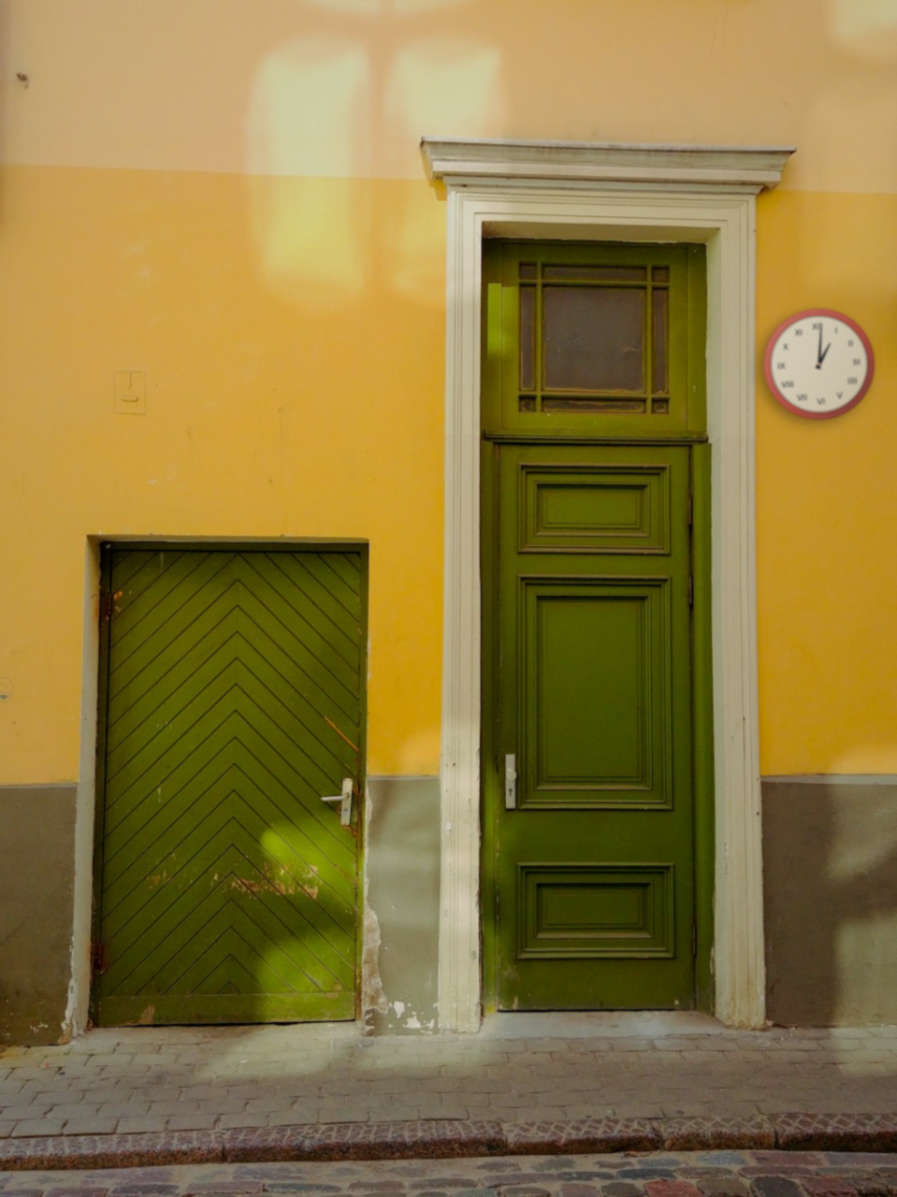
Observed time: 1:01
